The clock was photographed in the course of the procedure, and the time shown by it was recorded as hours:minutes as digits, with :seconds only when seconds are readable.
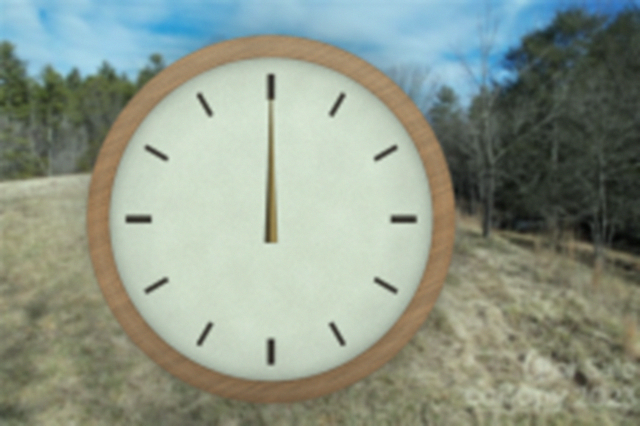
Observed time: 12:00
